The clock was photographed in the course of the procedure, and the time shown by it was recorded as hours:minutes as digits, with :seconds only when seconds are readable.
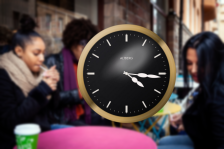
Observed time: 4:16
